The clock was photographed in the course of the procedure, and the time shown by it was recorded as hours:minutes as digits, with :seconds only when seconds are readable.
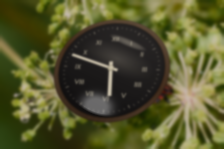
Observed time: 5:48
